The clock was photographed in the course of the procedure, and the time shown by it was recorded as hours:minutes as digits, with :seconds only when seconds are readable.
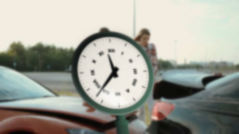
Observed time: 11:37
